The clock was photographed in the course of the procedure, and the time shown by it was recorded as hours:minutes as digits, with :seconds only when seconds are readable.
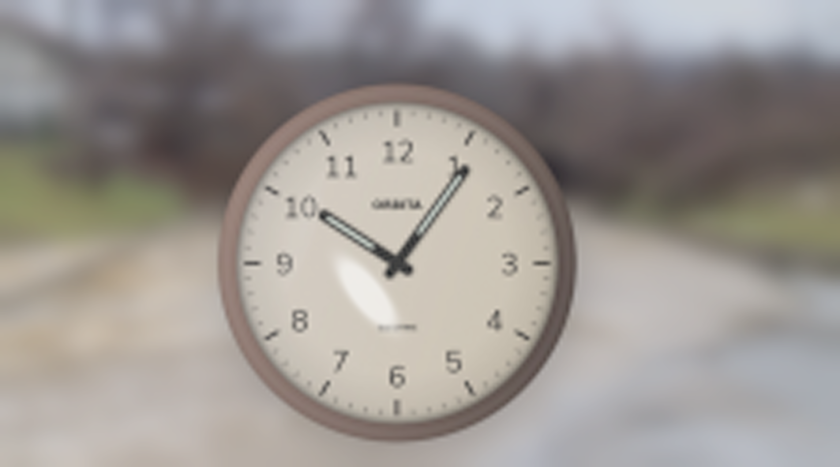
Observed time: 10:06
